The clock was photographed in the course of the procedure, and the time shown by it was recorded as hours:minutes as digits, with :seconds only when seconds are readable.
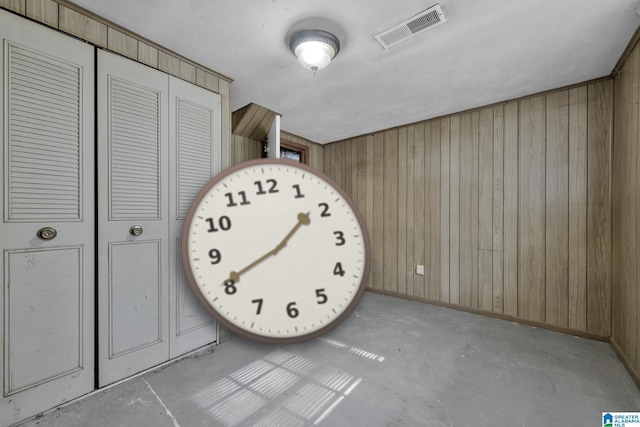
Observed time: 1:41
